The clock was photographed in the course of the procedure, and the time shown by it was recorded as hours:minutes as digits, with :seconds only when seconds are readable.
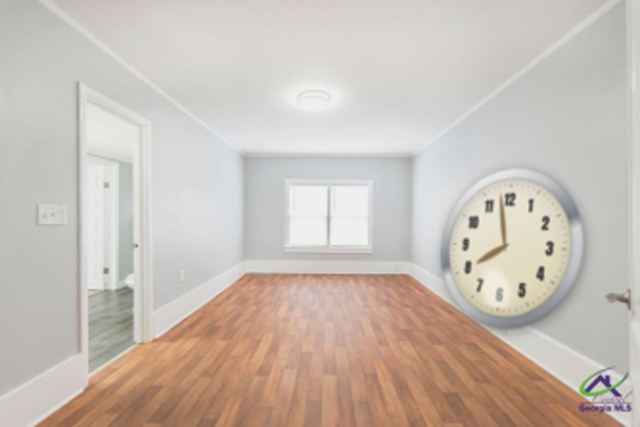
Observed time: 7:58
